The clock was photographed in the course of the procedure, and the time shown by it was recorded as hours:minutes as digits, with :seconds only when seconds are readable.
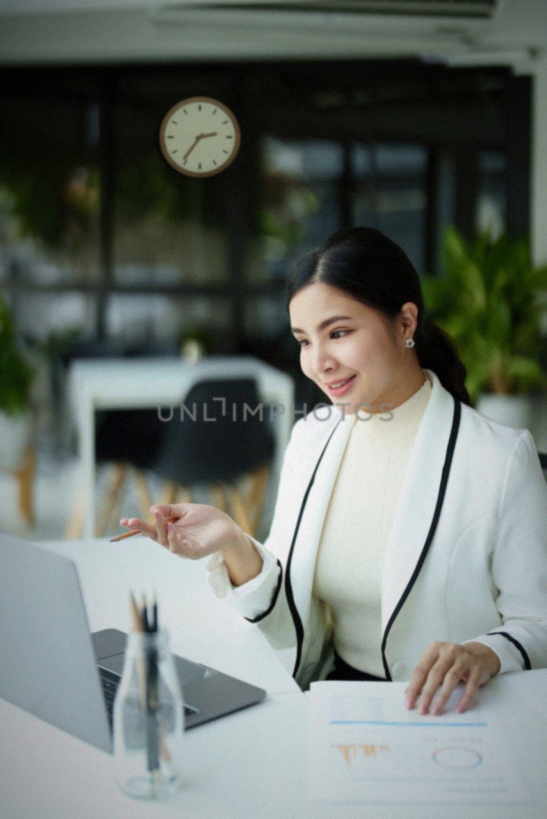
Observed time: 2:36
